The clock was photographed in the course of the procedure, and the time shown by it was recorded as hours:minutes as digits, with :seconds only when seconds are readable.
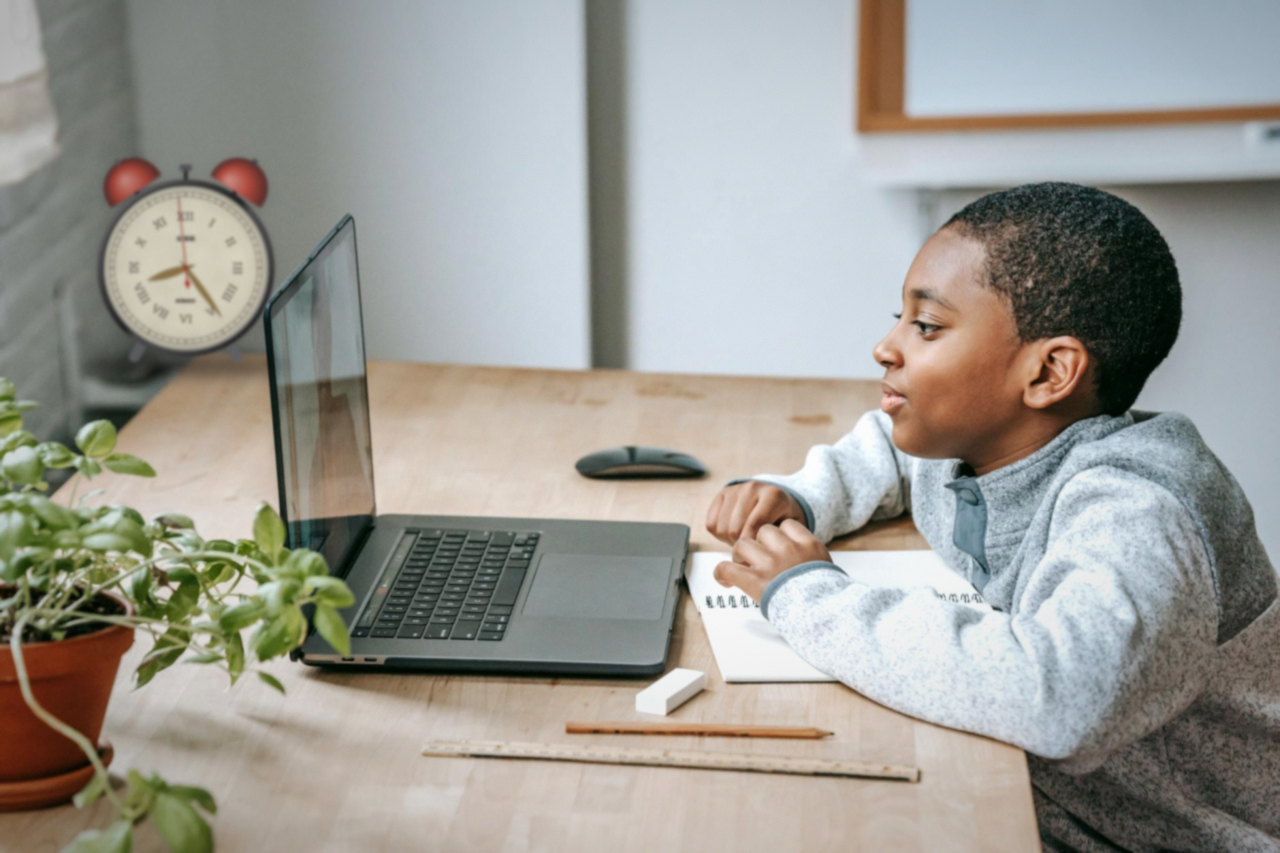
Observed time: 8:23:59
